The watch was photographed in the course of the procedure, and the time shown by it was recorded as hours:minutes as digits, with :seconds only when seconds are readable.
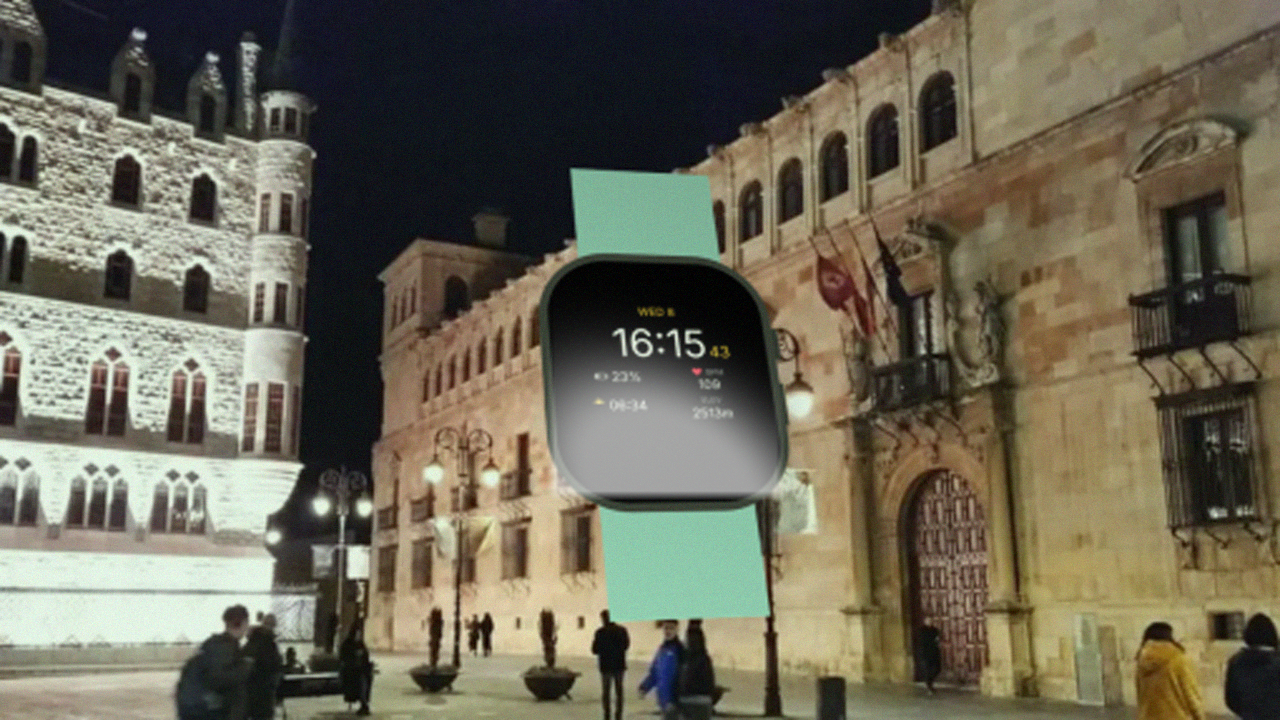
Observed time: 16:15
